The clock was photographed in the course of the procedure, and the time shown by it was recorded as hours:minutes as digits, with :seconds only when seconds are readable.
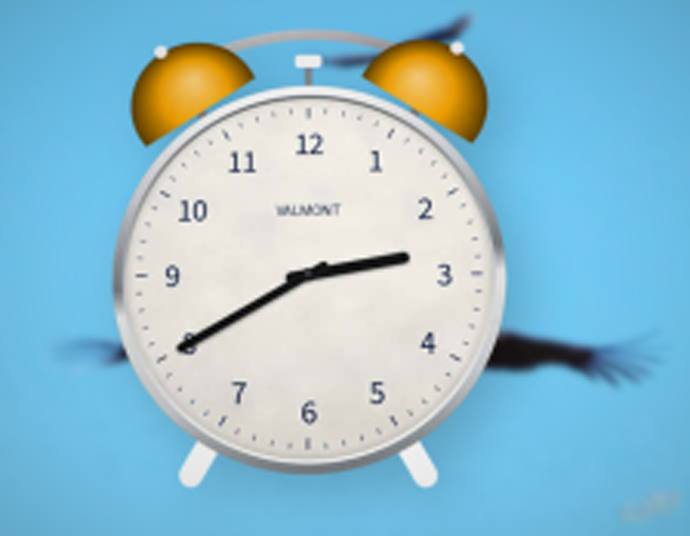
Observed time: 2:40
